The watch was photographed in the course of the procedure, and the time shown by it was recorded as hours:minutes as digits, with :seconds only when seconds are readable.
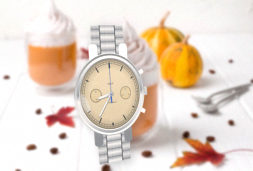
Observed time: 8:36
